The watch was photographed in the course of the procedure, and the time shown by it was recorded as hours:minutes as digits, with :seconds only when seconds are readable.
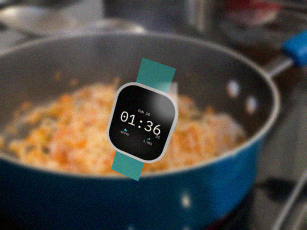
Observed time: 1:36
